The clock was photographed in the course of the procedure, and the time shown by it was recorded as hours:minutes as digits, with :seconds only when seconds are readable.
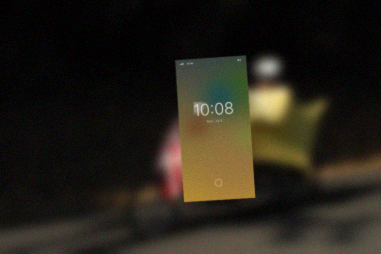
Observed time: 10:08
